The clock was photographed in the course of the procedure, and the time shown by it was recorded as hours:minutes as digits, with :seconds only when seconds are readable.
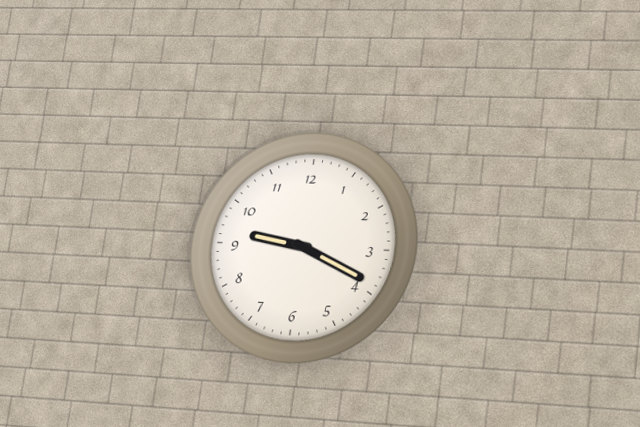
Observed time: 9:19
